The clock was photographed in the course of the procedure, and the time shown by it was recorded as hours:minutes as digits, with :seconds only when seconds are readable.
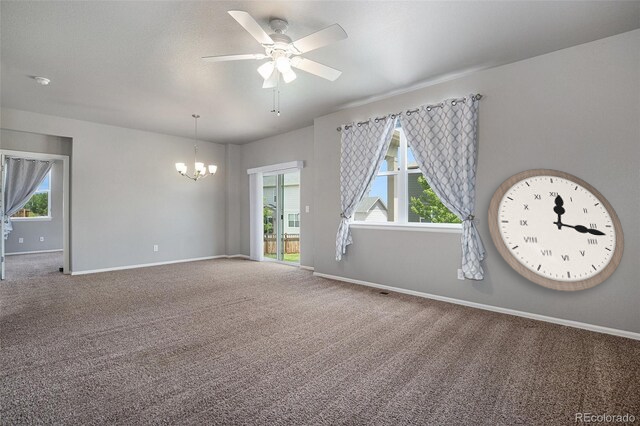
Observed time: 12:17
